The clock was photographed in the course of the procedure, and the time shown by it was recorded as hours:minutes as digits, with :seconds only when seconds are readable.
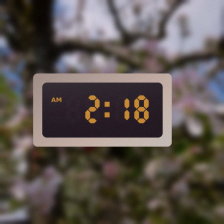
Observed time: 2:18
